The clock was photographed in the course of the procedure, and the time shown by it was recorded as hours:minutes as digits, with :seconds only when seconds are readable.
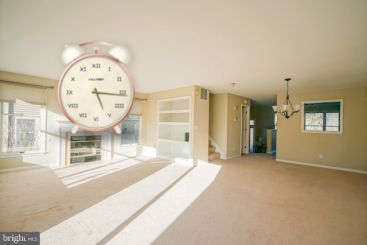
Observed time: 5:16
